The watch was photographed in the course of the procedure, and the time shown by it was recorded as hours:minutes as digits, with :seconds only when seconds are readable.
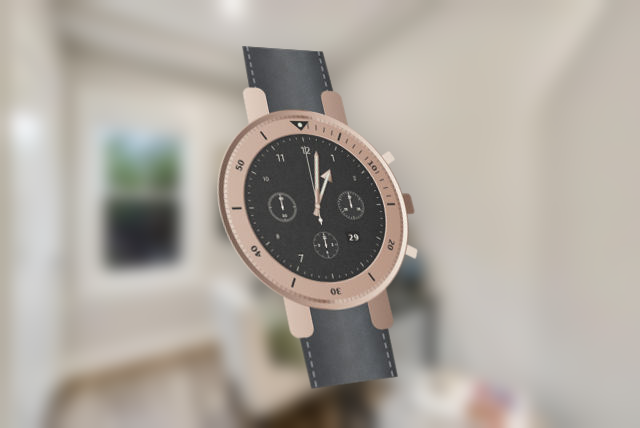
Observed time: 1:02
